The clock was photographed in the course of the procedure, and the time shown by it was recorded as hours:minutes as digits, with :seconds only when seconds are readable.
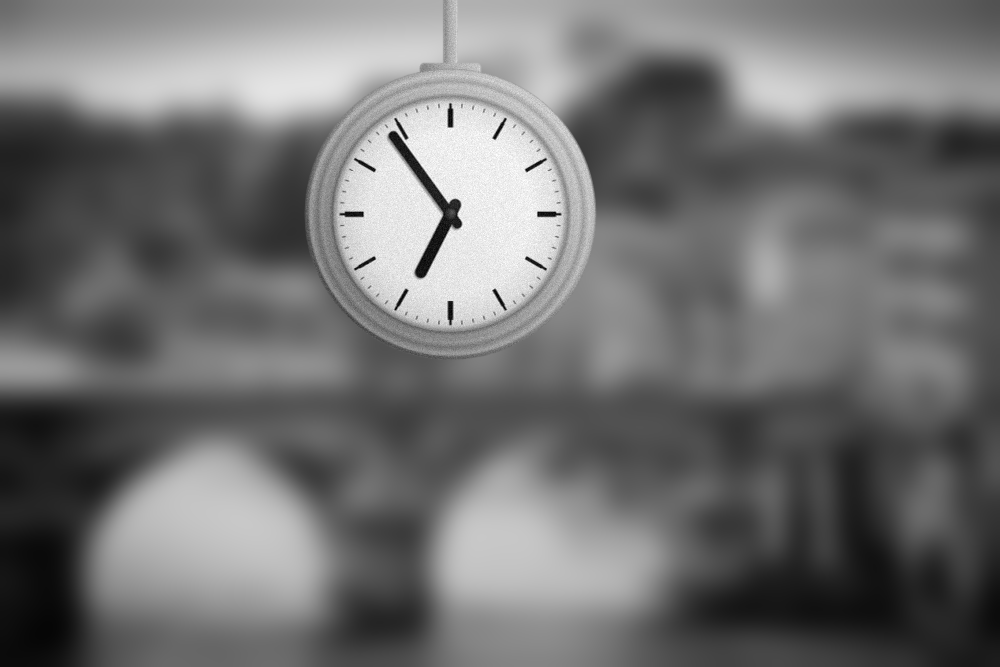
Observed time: 6:54
